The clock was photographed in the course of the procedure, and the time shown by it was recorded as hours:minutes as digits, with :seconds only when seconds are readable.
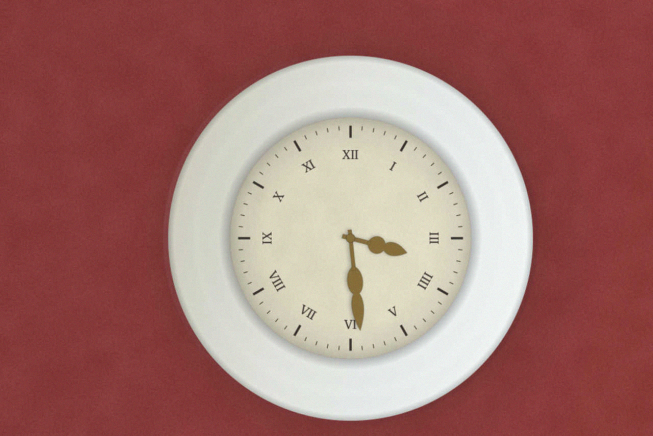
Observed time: 3:29
